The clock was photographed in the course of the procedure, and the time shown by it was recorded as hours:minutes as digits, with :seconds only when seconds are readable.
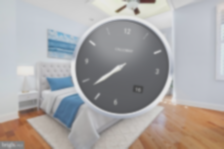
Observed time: 7:38
